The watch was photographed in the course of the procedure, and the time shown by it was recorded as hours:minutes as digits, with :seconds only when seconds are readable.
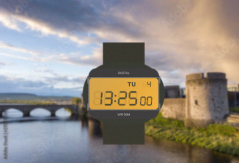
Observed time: 13:25:00
